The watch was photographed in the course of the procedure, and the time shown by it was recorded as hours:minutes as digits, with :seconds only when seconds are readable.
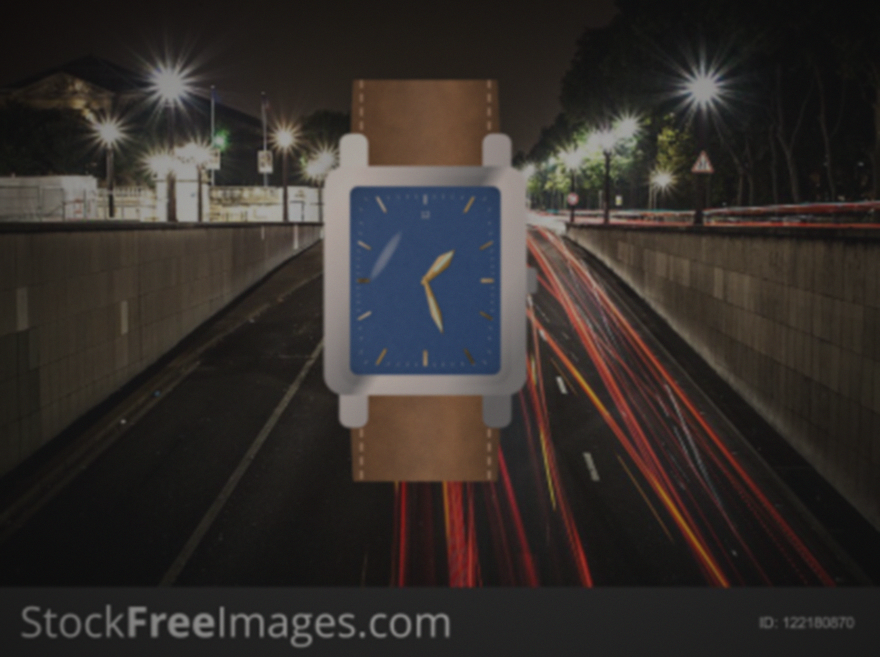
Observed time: 1:27
